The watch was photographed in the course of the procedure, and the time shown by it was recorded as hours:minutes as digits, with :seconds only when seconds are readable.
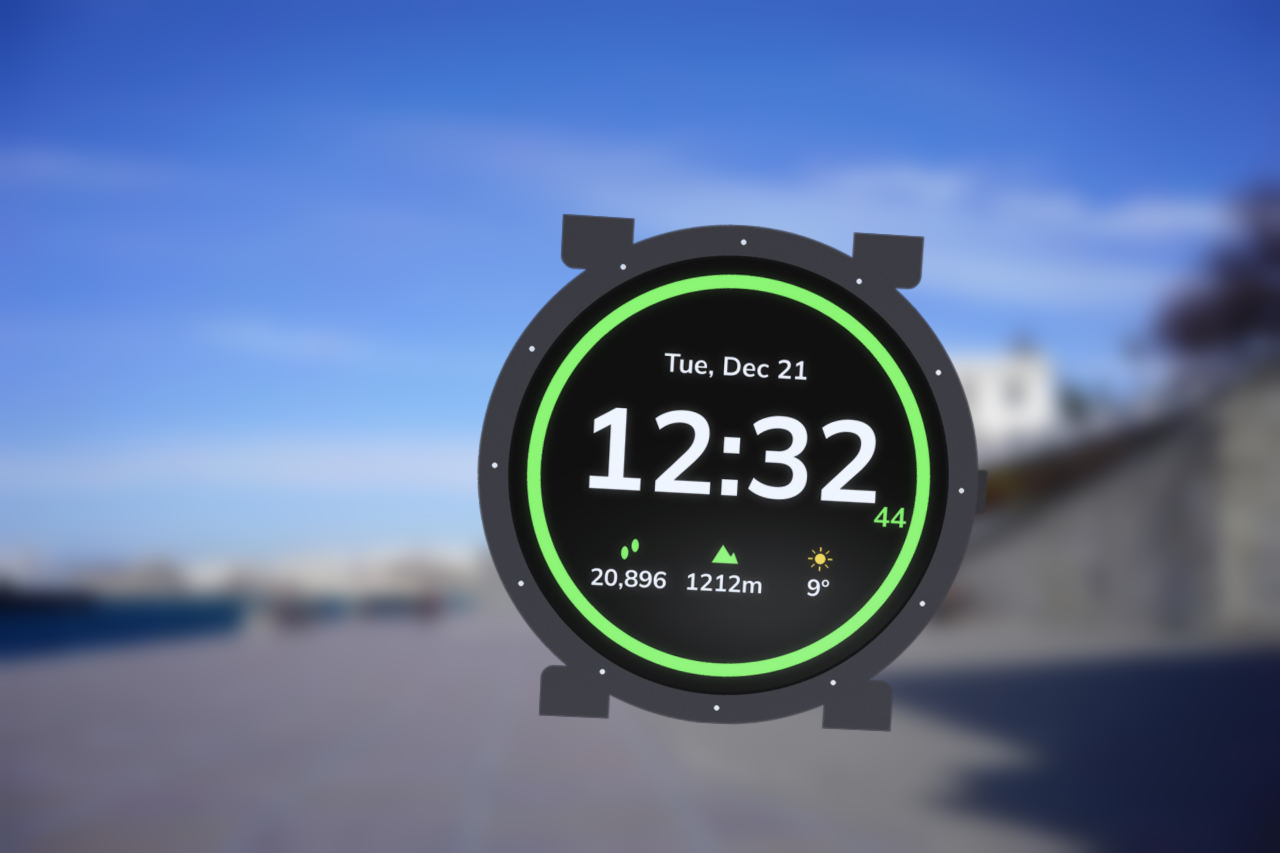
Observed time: 12:32:44
